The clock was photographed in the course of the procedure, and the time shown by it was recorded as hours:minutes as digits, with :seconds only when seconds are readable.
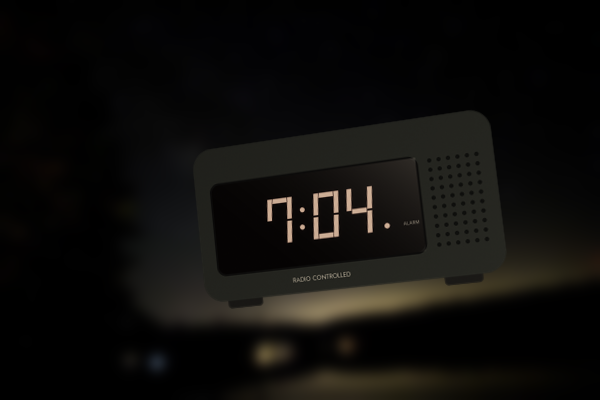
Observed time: 7:04
